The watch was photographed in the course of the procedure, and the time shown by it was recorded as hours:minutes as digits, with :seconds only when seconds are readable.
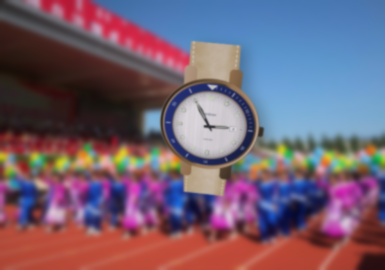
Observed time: 2:55
